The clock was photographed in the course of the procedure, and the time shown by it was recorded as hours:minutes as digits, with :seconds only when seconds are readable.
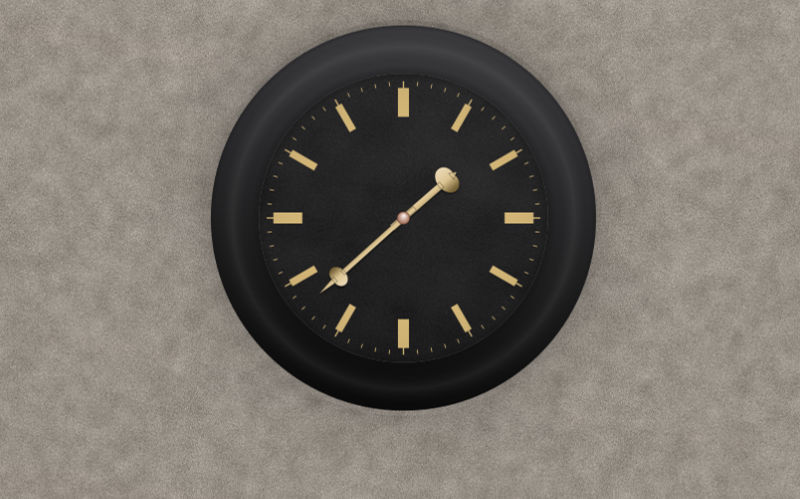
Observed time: 1:38
